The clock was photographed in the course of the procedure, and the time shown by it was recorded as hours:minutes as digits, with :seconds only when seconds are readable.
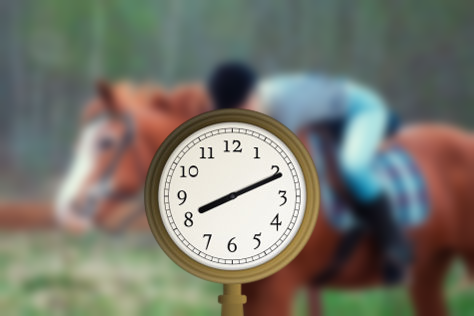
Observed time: 8:11
